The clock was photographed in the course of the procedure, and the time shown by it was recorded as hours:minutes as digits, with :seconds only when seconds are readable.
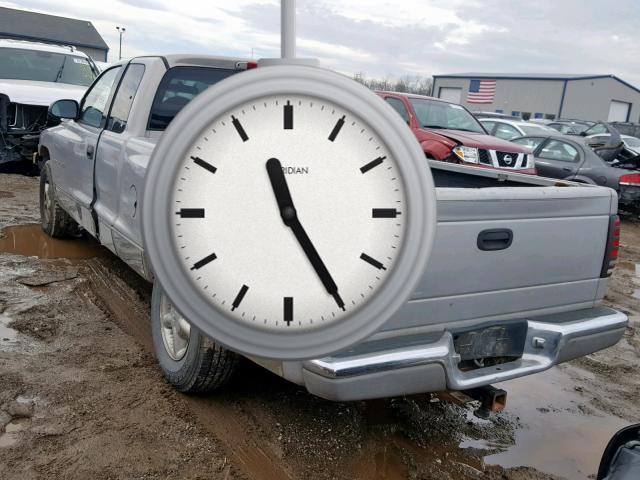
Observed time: 11:25
